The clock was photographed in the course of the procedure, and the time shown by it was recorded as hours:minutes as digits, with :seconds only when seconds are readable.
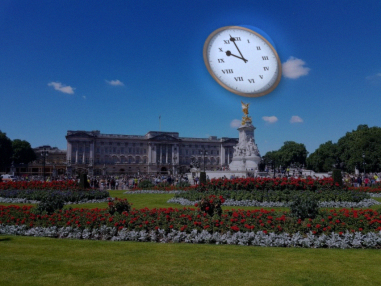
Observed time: 9:58
